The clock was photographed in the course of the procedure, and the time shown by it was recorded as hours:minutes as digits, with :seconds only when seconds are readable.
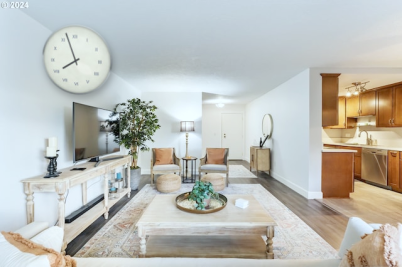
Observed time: 7:57
